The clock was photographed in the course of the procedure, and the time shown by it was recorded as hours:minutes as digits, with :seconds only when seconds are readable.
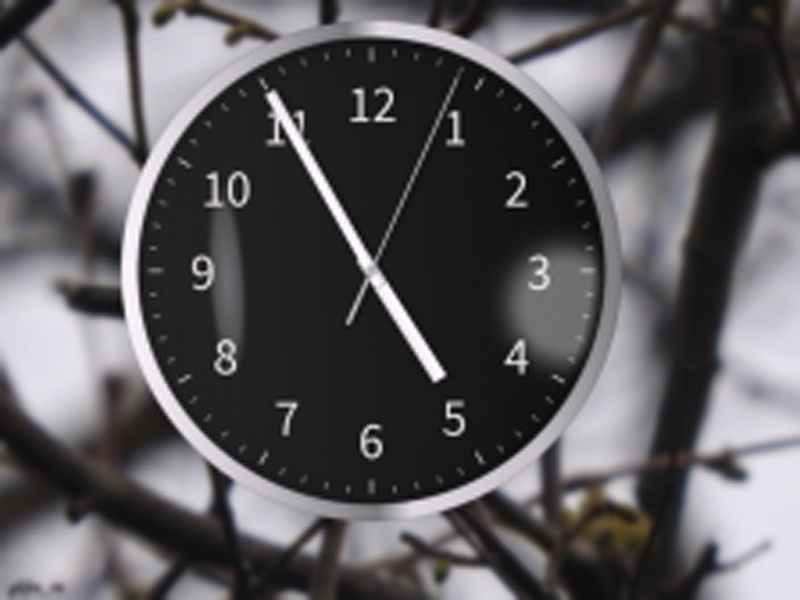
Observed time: 4:55:04
